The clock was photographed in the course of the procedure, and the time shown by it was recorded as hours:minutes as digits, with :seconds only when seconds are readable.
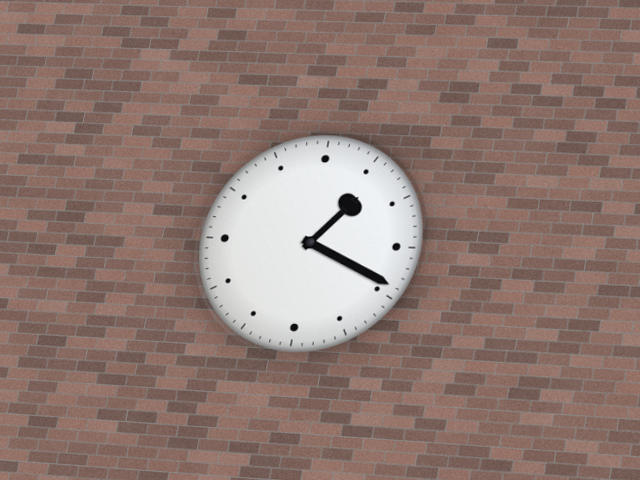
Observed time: 1:19
